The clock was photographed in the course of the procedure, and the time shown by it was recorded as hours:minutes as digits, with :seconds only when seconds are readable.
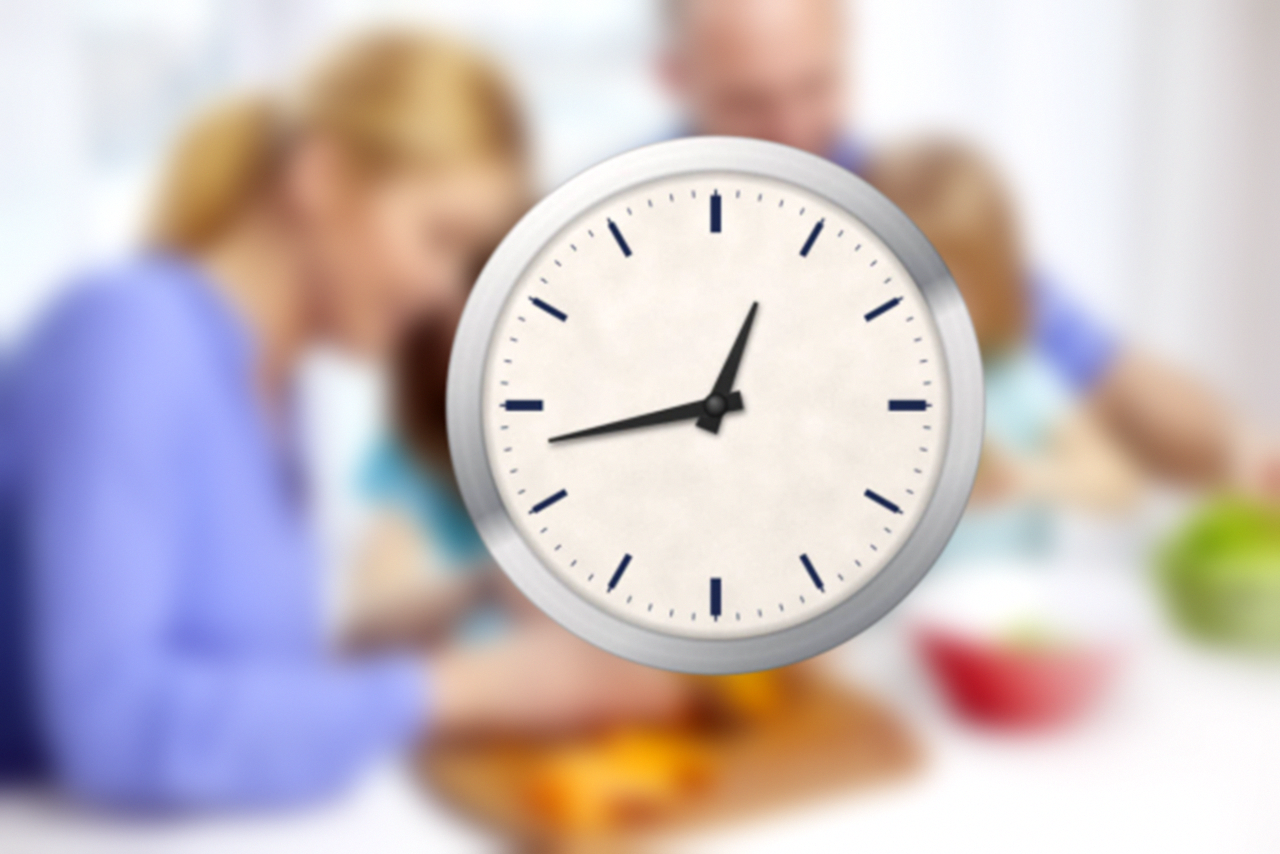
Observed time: 12:43
